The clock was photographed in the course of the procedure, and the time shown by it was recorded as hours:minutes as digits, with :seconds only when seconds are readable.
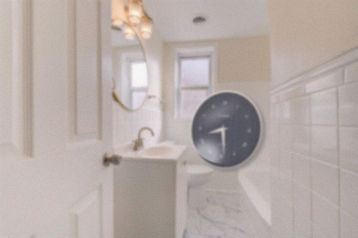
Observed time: 8:29
